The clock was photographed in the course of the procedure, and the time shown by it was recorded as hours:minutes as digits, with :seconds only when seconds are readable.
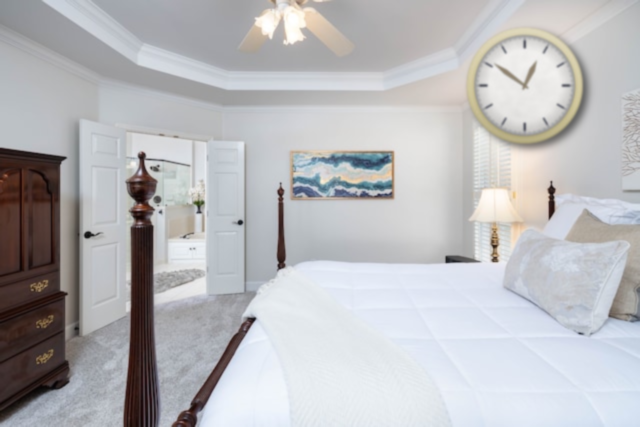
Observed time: 12:51
